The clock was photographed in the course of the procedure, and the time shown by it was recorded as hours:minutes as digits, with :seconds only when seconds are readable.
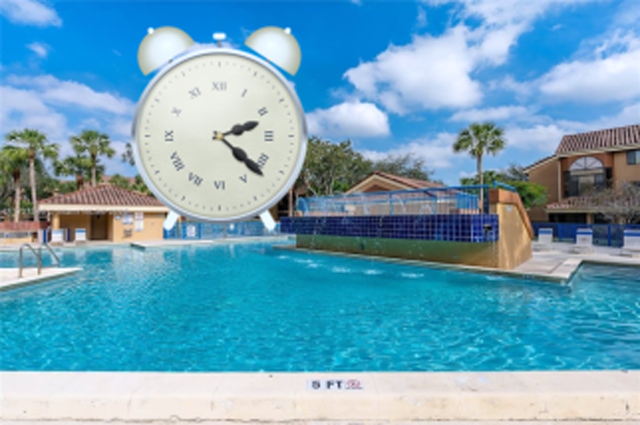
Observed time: 2:22
